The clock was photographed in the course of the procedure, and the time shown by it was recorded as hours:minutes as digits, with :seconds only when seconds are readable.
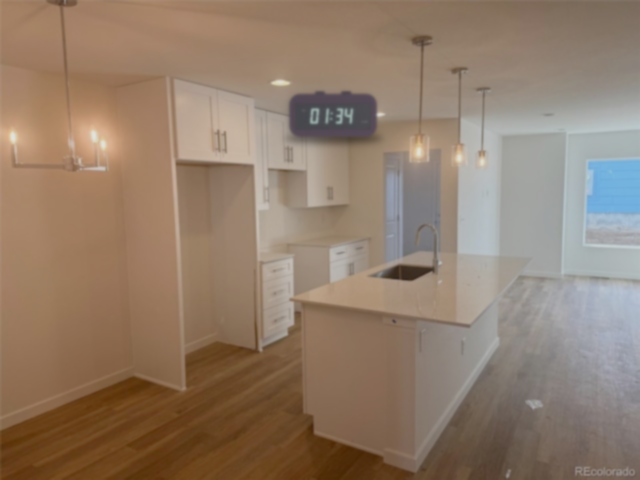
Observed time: 1:34
